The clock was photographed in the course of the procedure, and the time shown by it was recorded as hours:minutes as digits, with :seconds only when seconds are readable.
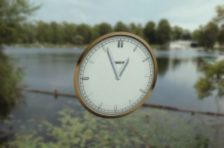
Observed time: 12:56
